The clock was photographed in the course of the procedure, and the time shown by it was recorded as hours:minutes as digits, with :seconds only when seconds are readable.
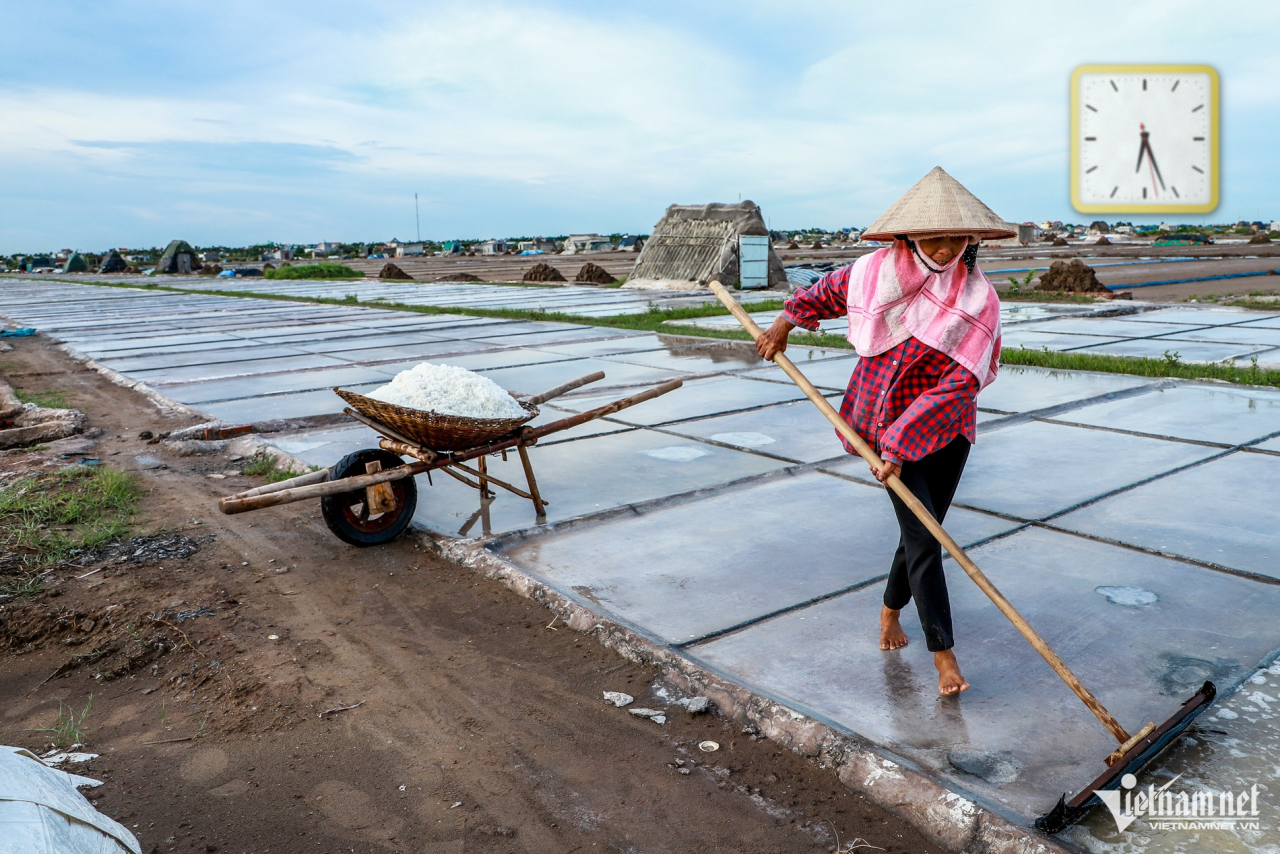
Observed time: 6:26:28
